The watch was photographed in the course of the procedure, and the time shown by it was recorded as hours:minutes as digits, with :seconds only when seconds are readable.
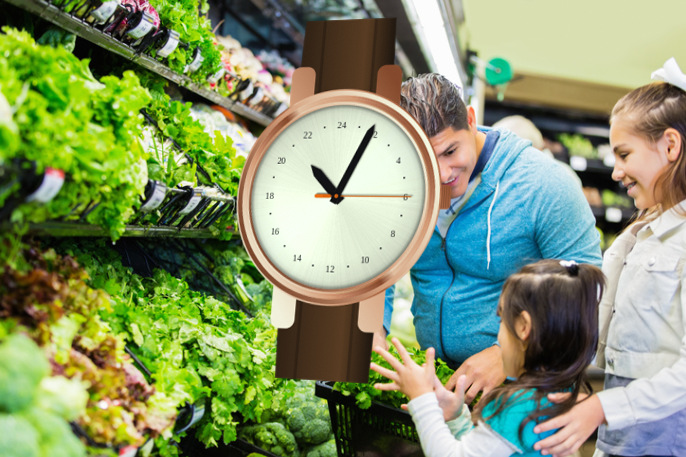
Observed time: 21:04:15
